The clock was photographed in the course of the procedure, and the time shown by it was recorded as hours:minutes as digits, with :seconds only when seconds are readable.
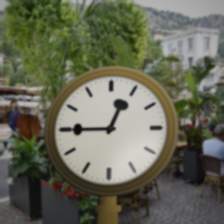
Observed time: 12:45
